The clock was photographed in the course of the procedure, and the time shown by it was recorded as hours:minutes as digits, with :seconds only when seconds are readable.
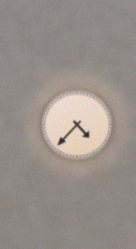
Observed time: 4:37
